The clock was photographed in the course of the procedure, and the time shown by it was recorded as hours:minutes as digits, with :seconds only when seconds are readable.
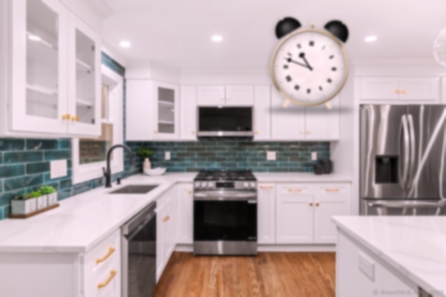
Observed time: 10:48
